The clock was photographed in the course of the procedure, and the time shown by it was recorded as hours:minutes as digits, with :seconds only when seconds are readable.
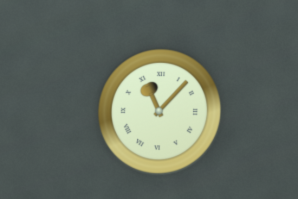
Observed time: 11:07
